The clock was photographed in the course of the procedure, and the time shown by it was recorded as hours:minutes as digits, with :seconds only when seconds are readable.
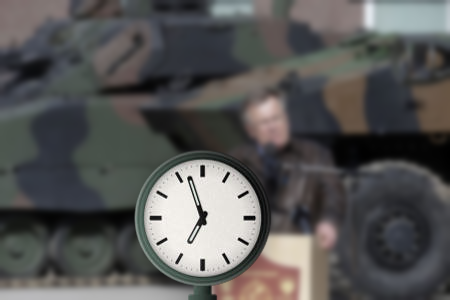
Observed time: 6:57
